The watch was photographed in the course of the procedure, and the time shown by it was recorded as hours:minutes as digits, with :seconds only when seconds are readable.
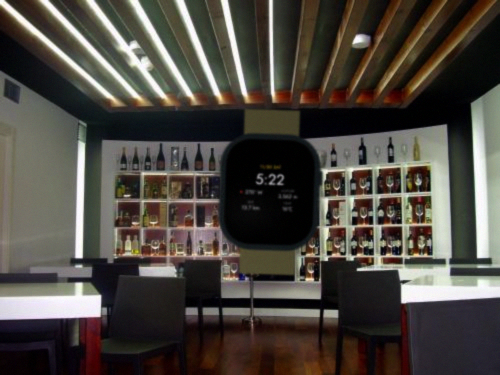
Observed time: 5:22
